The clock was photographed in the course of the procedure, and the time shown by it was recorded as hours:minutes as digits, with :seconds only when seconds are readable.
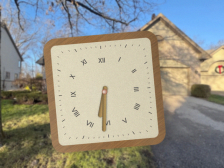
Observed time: 6:31
